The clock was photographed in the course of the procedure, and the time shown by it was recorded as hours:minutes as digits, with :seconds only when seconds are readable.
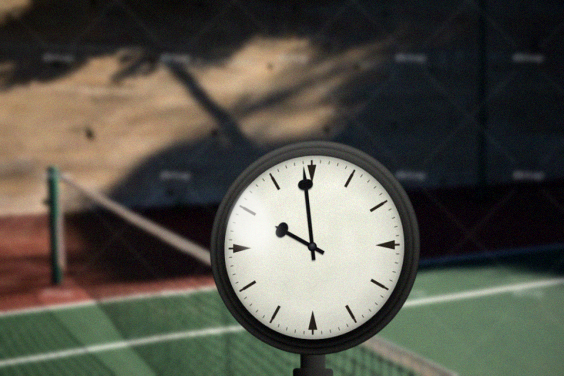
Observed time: 9:59
